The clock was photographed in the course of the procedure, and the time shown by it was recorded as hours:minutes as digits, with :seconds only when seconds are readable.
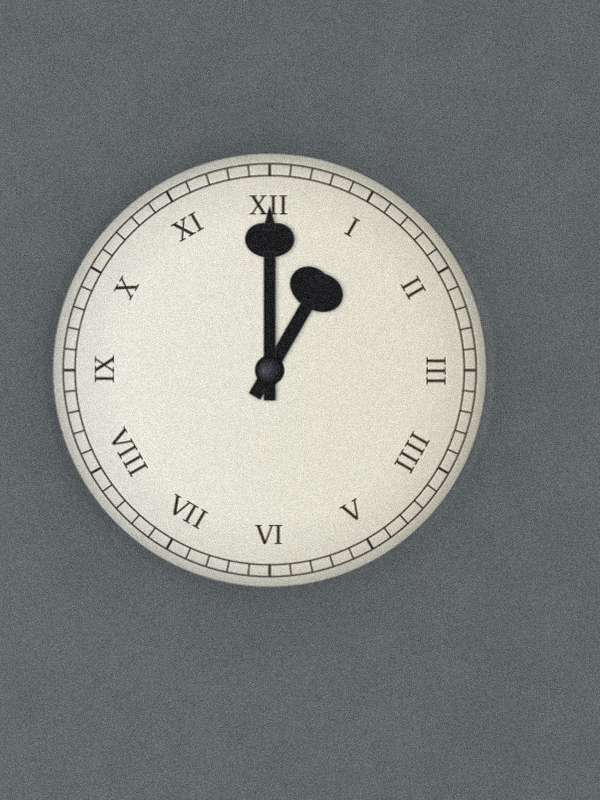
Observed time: 1:00
